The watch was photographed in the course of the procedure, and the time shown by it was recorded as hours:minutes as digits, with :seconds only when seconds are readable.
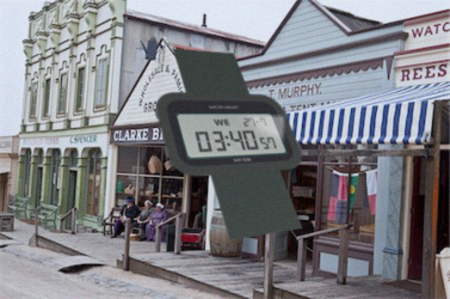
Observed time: 3:40:57
